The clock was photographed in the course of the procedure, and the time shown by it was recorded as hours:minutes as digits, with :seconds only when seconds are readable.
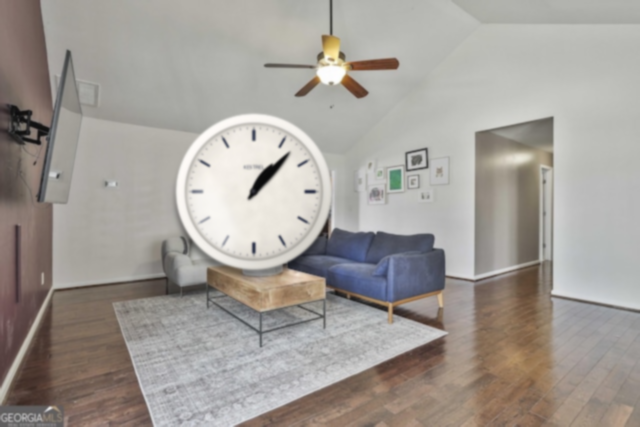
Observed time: 1:07
